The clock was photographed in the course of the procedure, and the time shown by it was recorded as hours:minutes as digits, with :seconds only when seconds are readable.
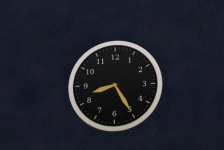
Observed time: 8:25
